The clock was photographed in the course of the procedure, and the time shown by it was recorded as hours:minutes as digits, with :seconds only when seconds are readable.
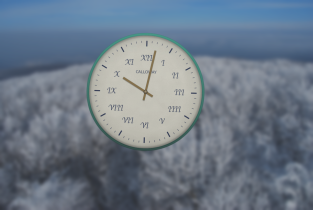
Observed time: 10:02
